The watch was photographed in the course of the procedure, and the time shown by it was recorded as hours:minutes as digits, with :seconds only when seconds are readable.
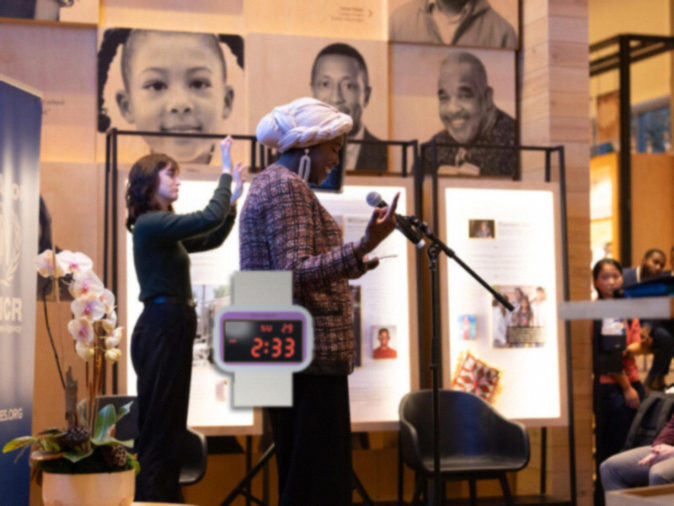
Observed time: 2:33
